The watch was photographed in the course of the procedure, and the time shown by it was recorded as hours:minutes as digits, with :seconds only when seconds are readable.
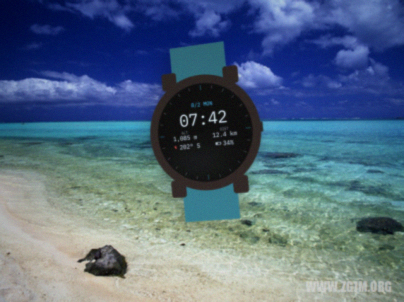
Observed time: 7:42
